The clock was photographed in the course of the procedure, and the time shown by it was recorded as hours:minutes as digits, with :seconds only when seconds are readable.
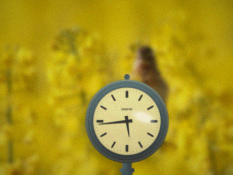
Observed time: 5:44
